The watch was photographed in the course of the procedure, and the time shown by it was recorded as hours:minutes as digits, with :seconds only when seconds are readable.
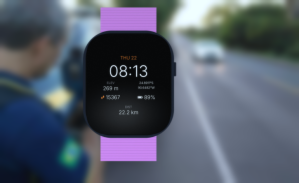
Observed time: 8:13
